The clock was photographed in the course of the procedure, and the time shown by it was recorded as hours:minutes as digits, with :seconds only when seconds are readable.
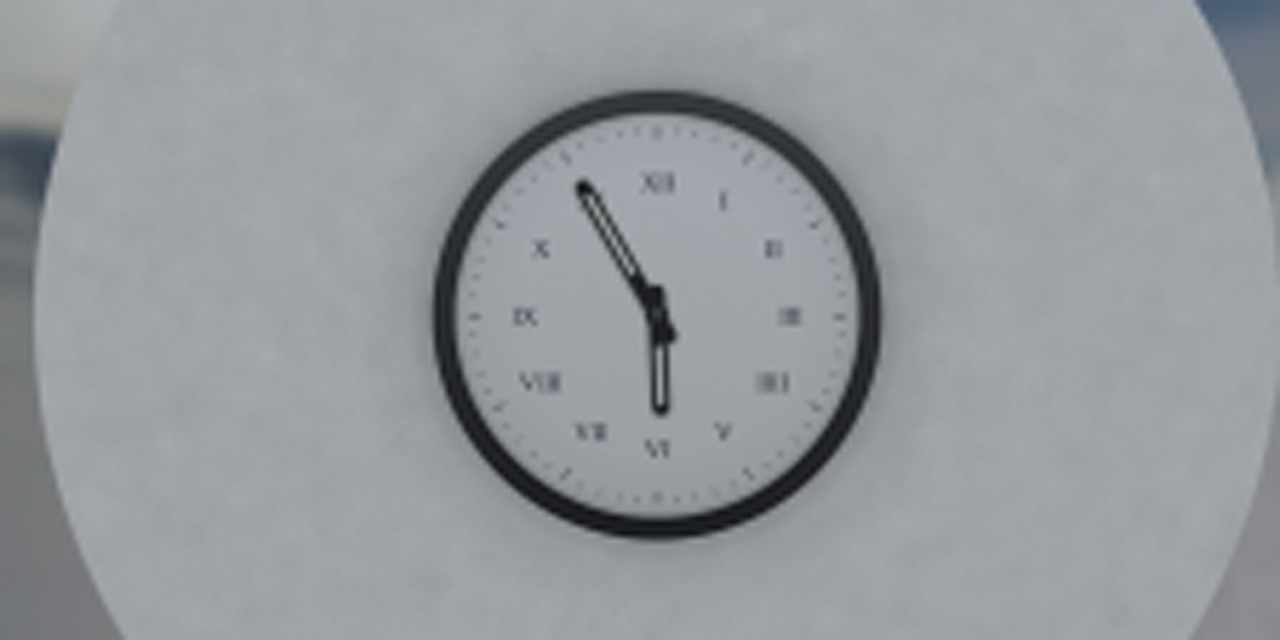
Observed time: 5:55
